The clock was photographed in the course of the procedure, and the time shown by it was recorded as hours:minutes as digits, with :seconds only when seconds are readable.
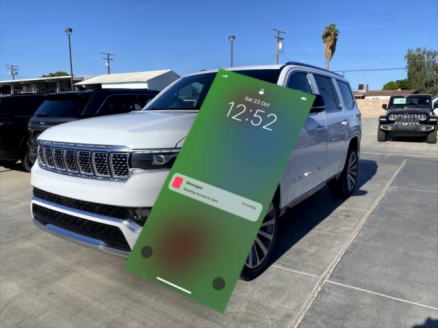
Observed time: 12:52
